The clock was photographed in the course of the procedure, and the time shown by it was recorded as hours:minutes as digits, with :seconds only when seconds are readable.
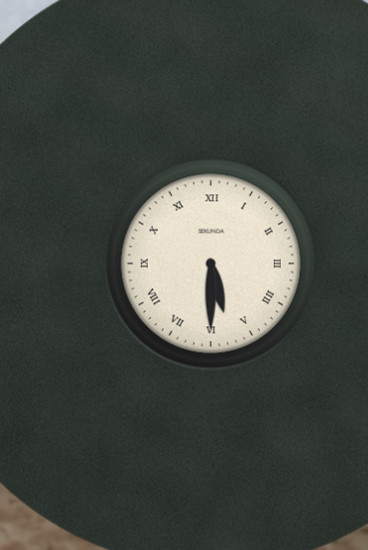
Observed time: 5:30
